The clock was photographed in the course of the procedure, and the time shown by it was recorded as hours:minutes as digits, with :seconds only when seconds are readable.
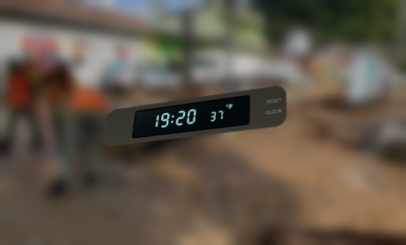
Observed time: 19:20
